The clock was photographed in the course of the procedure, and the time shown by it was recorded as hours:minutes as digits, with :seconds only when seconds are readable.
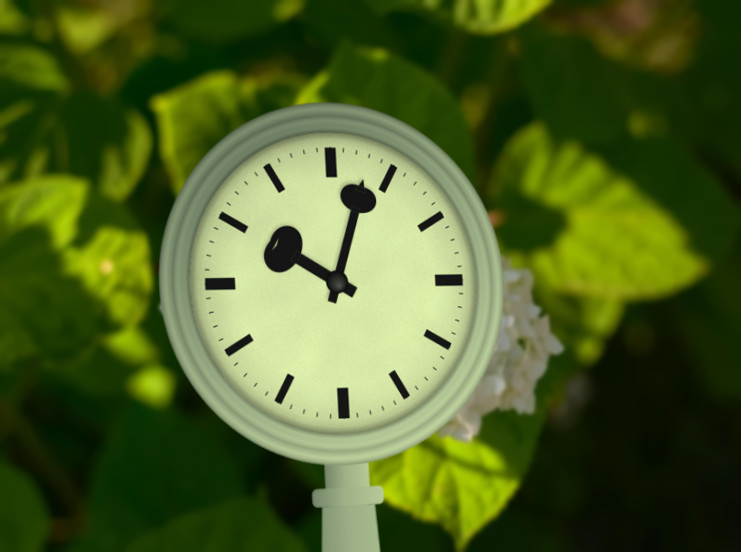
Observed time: 10:03
